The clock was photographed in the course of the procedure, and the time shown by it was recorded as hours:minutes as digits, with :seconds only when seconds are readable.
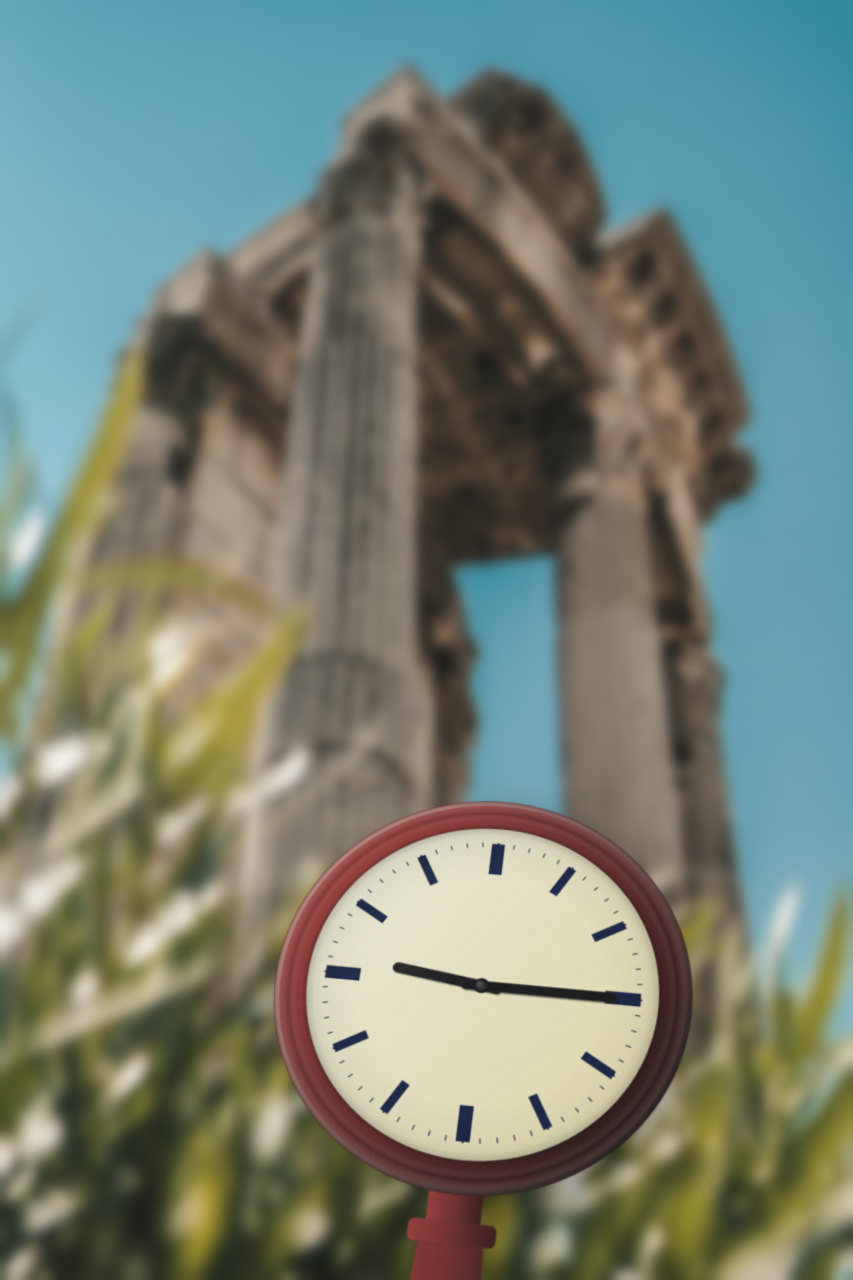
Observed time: 9:15
